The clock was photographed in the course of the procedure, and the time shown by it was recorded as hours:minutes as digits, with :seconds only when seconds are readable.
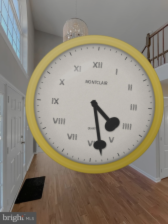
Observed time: 4:28
